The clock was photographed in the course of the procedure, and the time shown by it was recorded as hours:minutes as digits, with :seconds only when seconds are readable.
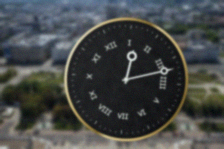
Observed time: 1:17
